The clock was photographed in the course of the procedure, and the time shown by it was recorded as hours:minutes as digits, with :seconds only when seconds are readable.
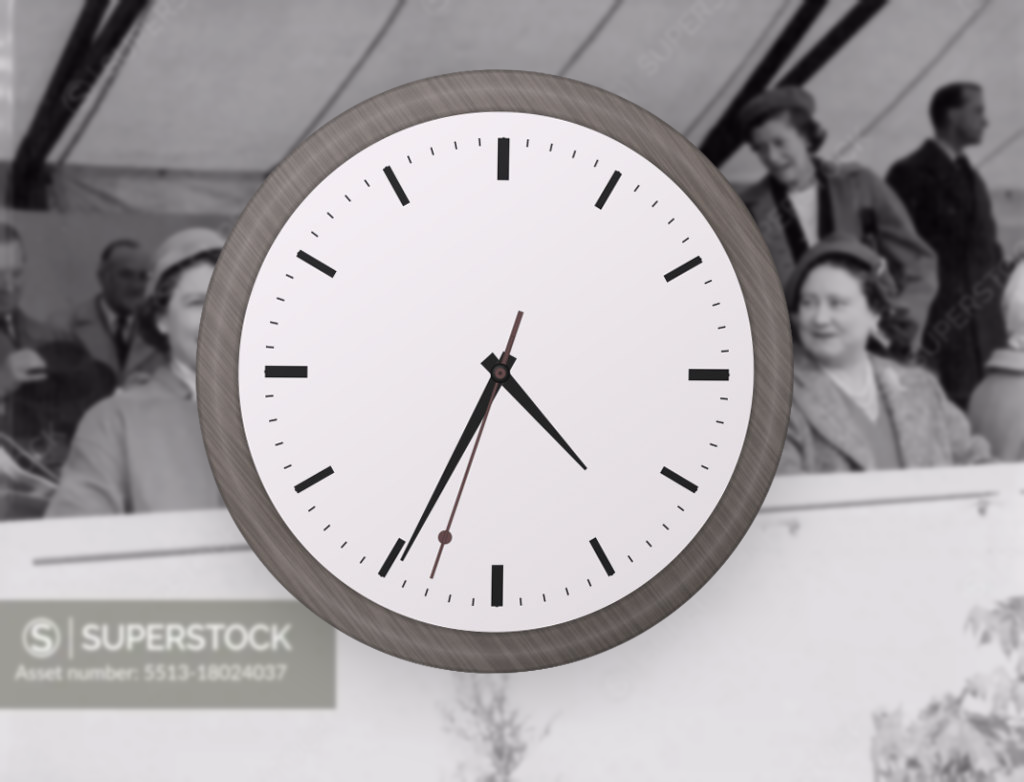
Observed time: 4:34:33
